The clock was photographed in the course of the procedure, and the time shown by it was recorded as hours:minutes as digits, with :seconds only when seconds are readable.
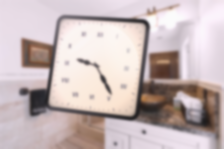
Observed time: 9:24
